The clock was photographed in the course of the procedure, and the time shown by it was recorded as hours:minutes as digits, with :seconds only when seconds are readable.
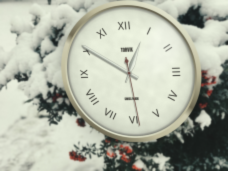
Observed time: 12:50:29
